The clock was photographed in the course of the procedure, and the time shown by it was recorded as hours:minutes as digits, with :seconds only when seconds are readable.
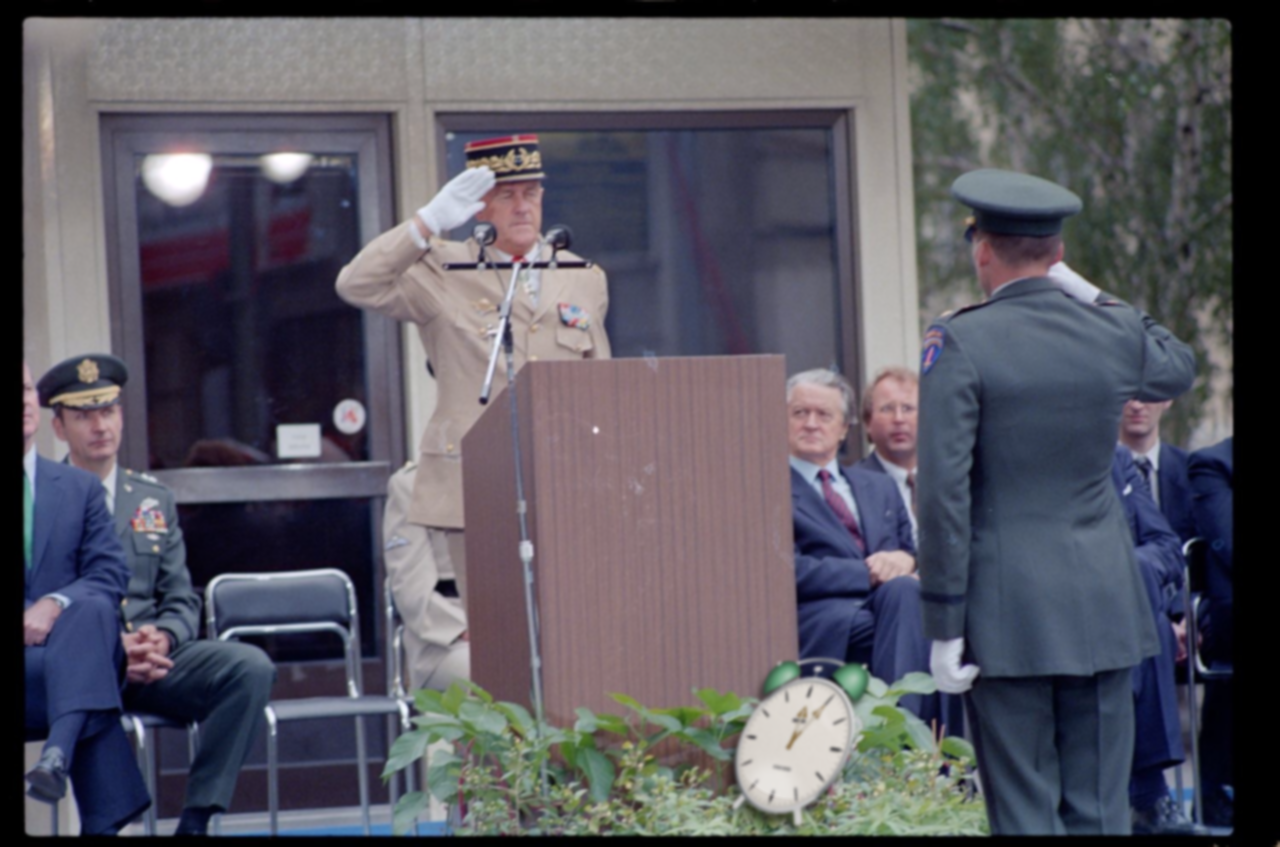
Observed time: 12:05
